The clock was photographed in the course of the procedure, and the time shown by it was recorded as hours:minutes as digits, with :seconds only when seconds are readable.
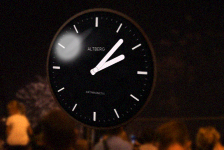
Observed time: 2:07
